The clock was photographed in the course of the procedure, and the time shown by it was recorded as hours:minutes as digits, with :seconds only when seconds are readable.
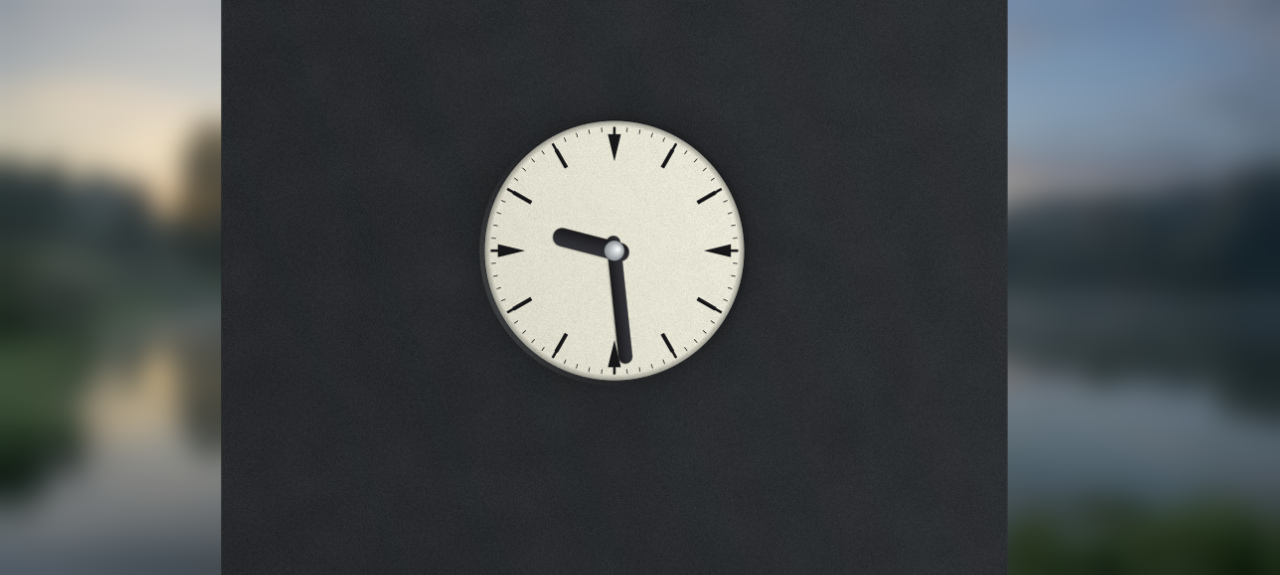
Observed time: 9:29
